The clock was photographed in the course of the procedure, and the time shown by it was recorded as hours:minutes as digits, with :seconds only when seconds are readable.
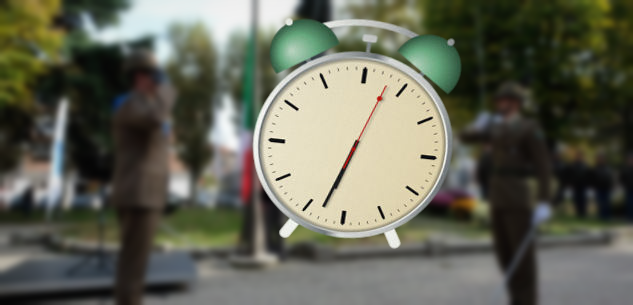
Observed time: 6:33:03
